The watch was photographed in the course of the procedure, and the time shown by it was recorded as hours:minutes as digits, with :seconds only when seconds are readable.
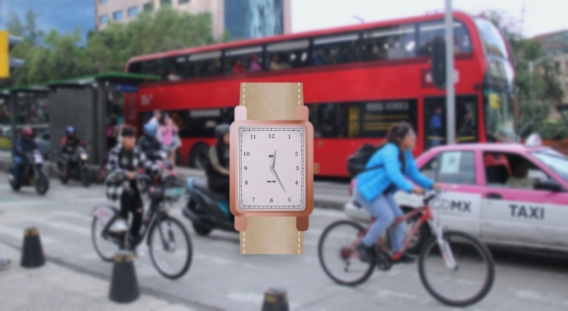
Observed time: 12:25
